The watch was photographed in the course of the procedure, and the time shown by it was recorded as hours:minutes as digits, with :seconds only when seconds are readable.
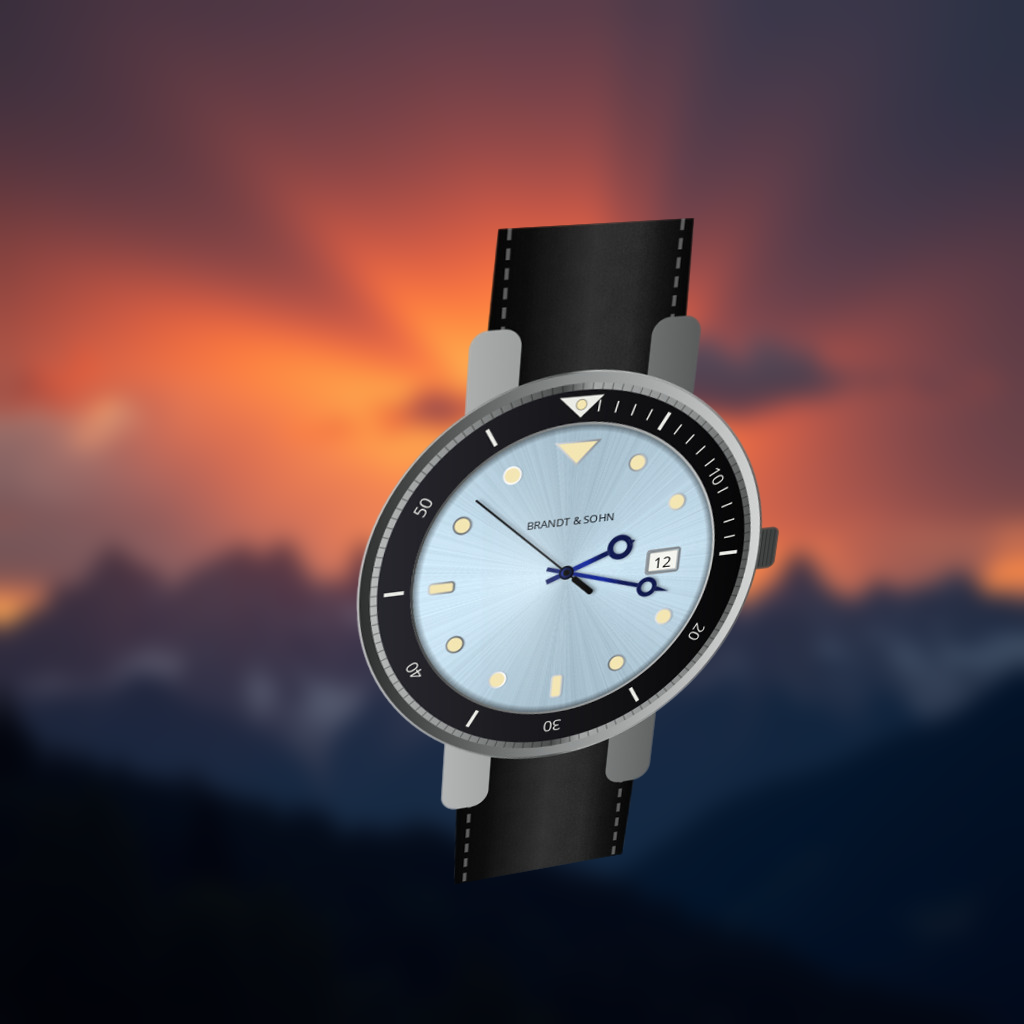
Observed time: 2:17:52
